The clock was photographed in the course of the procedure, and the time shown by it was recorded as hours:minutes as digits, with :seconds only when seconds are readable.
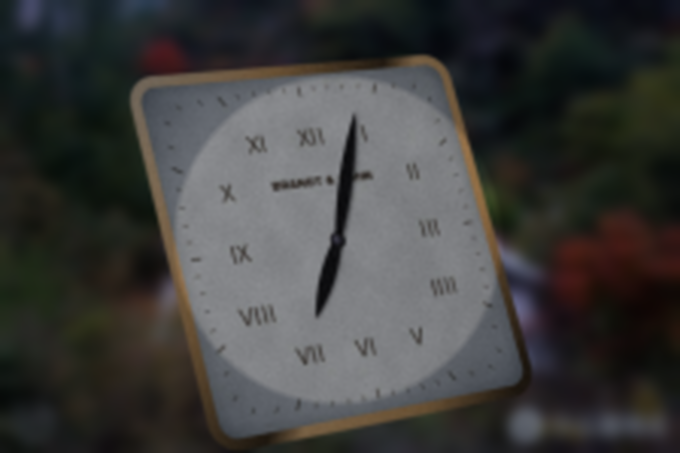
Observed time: 7:04
